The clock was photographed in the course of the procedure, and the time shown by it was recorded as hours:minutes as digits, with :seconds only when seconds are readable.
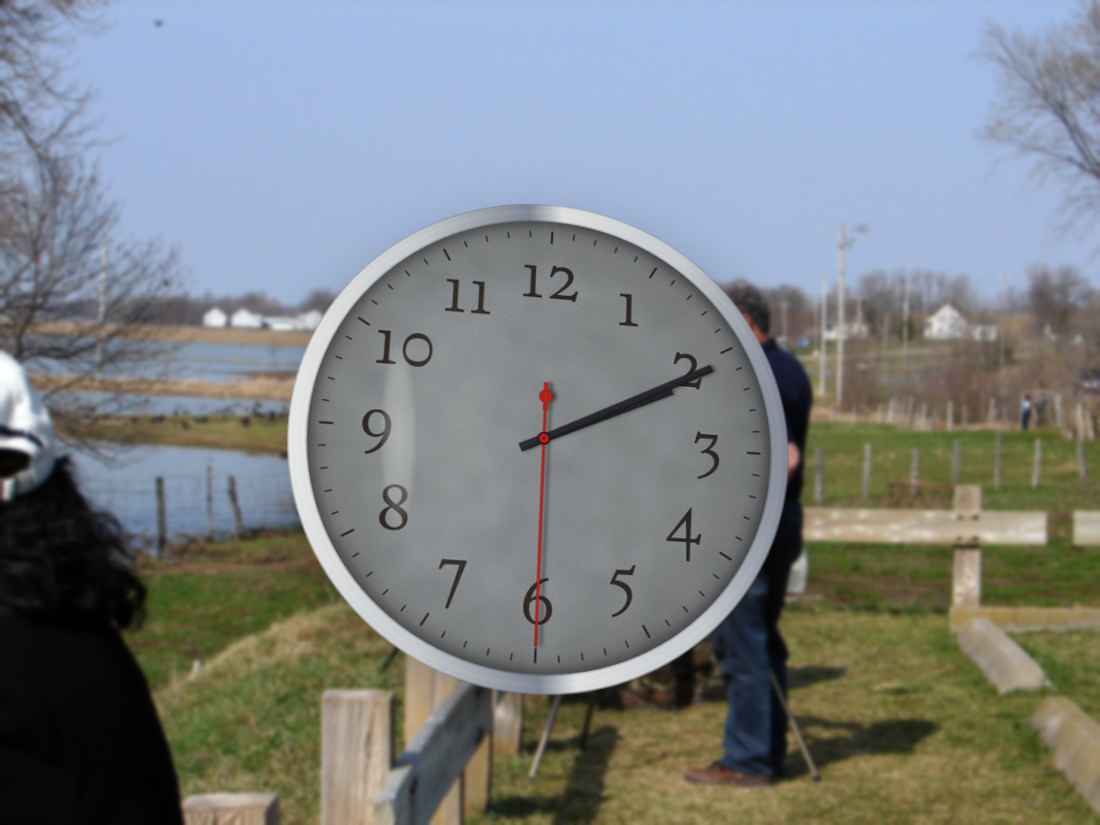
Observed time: 2:10:30
